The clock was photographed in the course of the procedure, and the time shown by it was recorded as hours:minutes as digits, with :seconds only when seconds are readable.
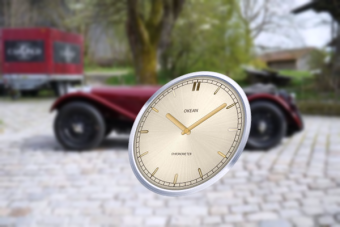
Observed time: 10:09
